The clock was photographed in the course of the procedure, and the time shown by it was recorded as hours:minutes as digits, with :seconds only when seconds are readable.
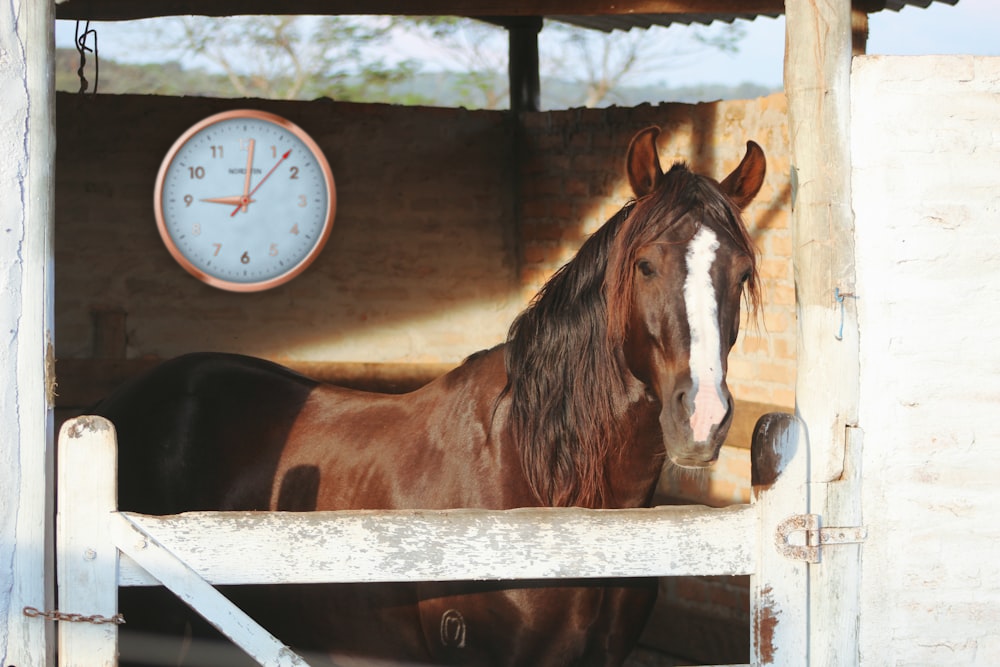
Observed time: 9:01:07
